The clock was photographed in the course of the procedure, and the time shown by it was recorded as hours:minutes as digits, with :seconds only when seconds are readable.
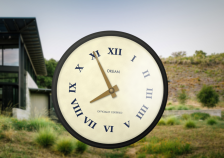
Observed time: 7:55
